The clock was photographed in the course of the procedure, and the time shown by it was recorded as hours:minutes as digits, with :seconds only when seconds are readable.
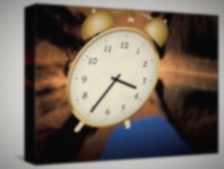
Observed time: 3:35
